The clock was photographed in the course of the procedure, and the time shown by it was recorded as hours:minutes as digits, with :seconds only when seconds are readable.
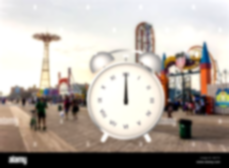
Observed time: 12:00
